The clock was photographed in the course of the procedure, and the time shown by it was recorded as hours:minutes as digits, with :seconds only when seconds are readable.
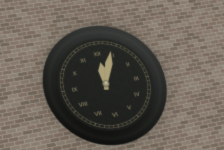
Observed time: 12:04
